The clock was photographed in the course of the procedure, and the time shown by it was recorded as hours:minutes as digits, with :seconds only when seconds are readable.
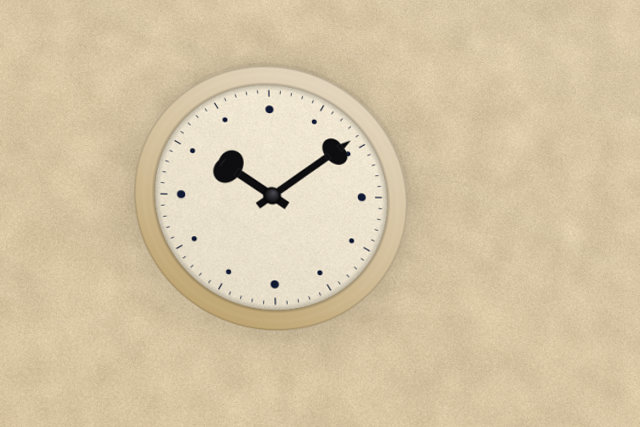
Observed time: 10:09
